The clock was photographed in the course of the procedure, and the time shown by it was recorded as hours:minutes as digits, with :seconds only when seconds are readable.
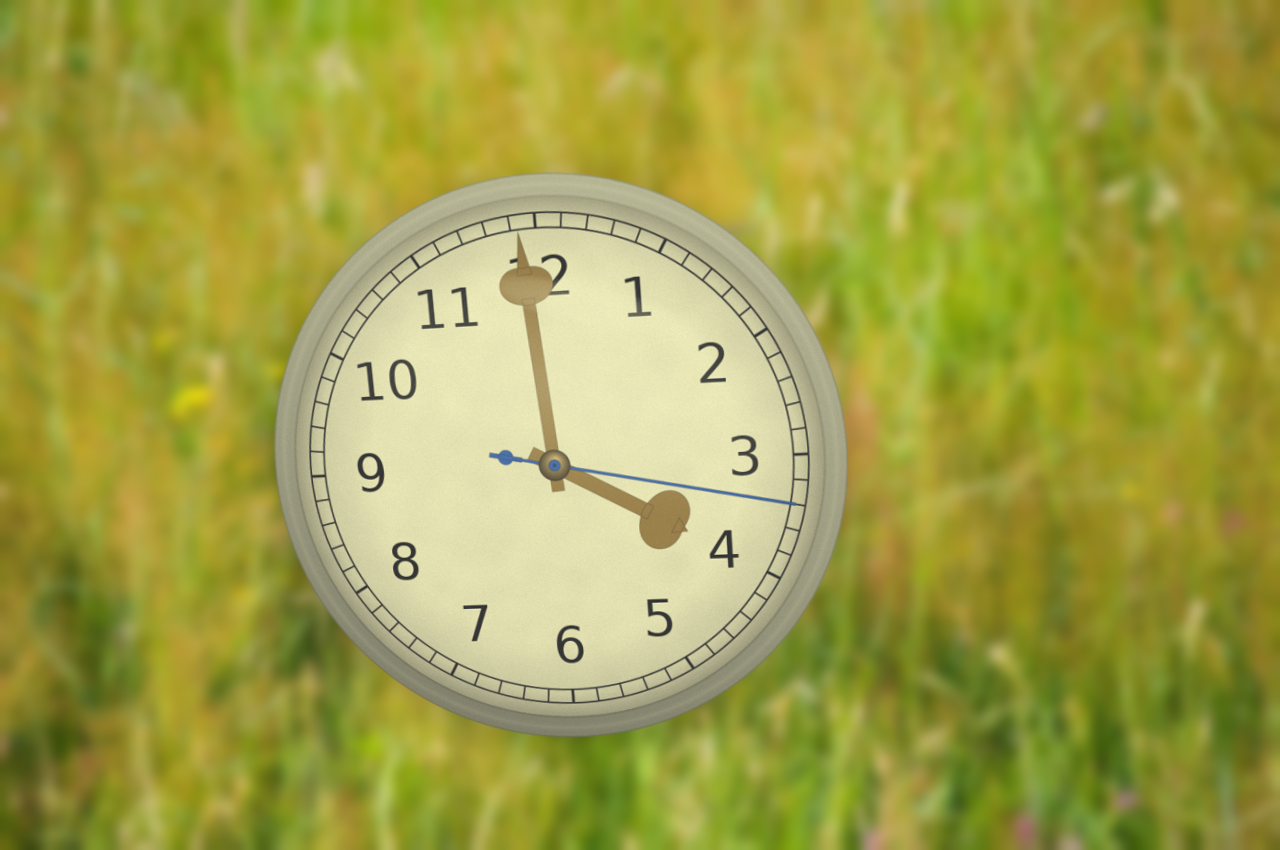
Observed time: 3:59:17
